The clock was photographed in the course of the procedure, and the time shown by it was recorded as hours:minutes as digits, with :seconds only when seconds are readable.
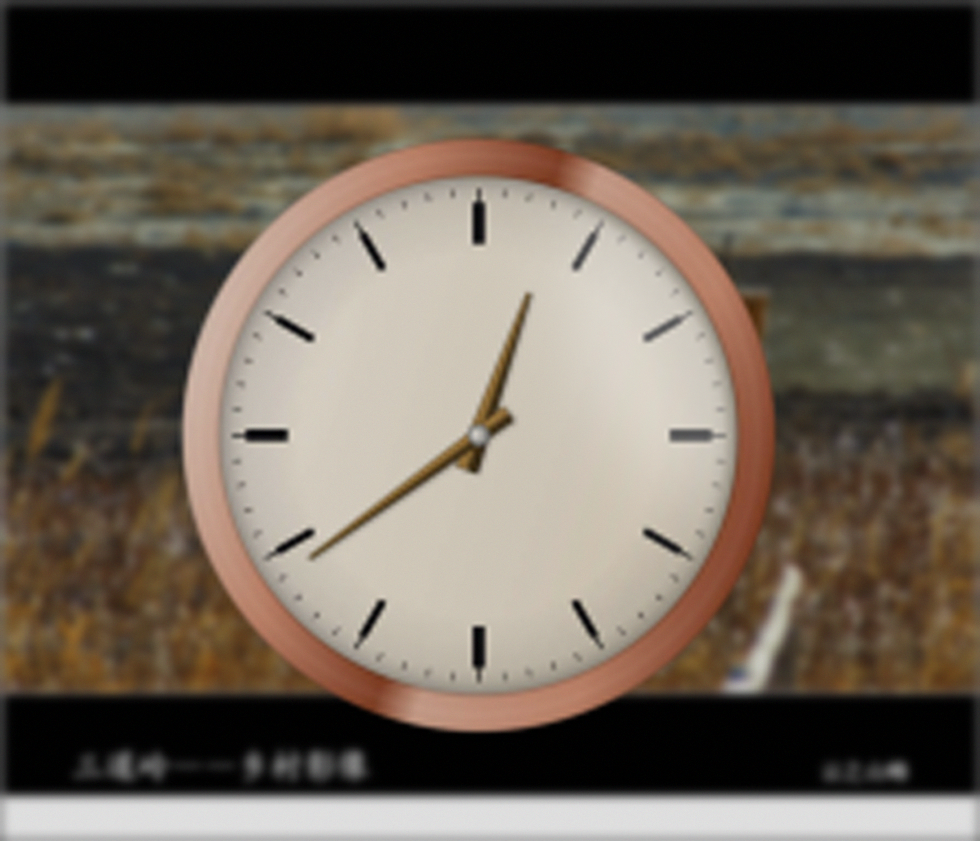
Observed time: 12:39
